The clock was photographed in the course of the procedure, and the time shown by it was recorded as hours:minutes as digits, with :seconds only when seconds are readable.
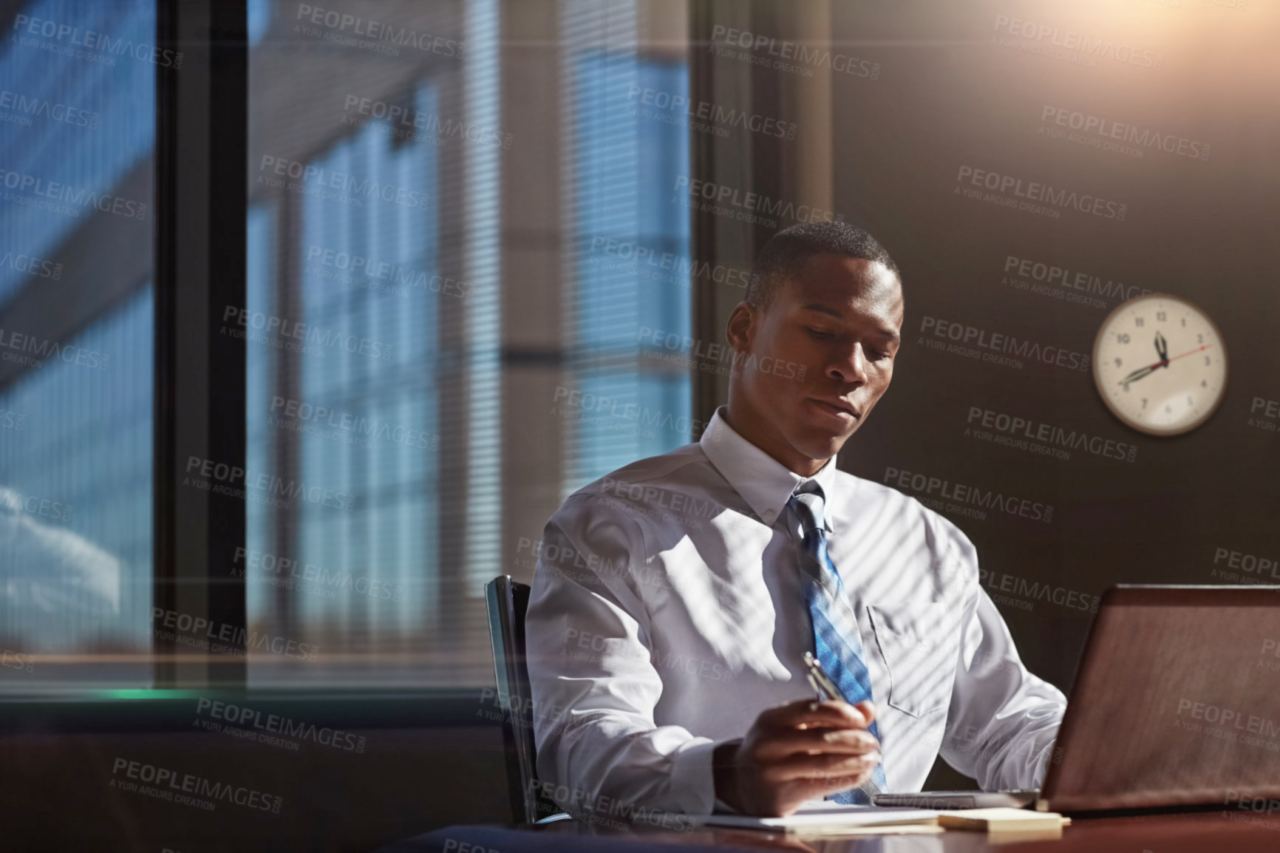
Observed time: 11:41:12
